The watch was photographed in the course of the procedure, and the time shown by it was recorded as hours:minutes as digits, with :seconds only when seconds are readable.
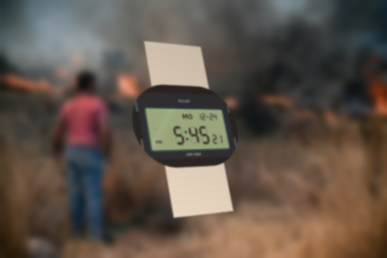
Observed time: 5:45
